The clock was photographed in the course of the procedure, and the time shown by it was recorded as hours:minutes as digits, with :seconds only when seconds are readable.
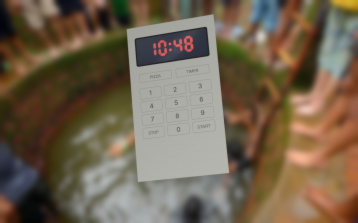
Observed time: 10:48
